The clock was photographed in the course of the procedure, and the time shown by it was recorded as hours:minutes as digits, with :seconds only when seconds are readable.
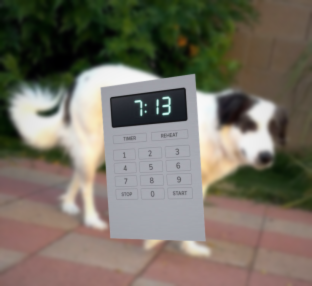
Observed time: 7:13
